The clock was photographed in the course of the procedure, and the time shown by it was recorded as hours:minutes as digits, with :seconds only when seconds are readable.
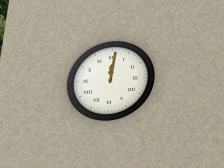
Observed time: 12:01
